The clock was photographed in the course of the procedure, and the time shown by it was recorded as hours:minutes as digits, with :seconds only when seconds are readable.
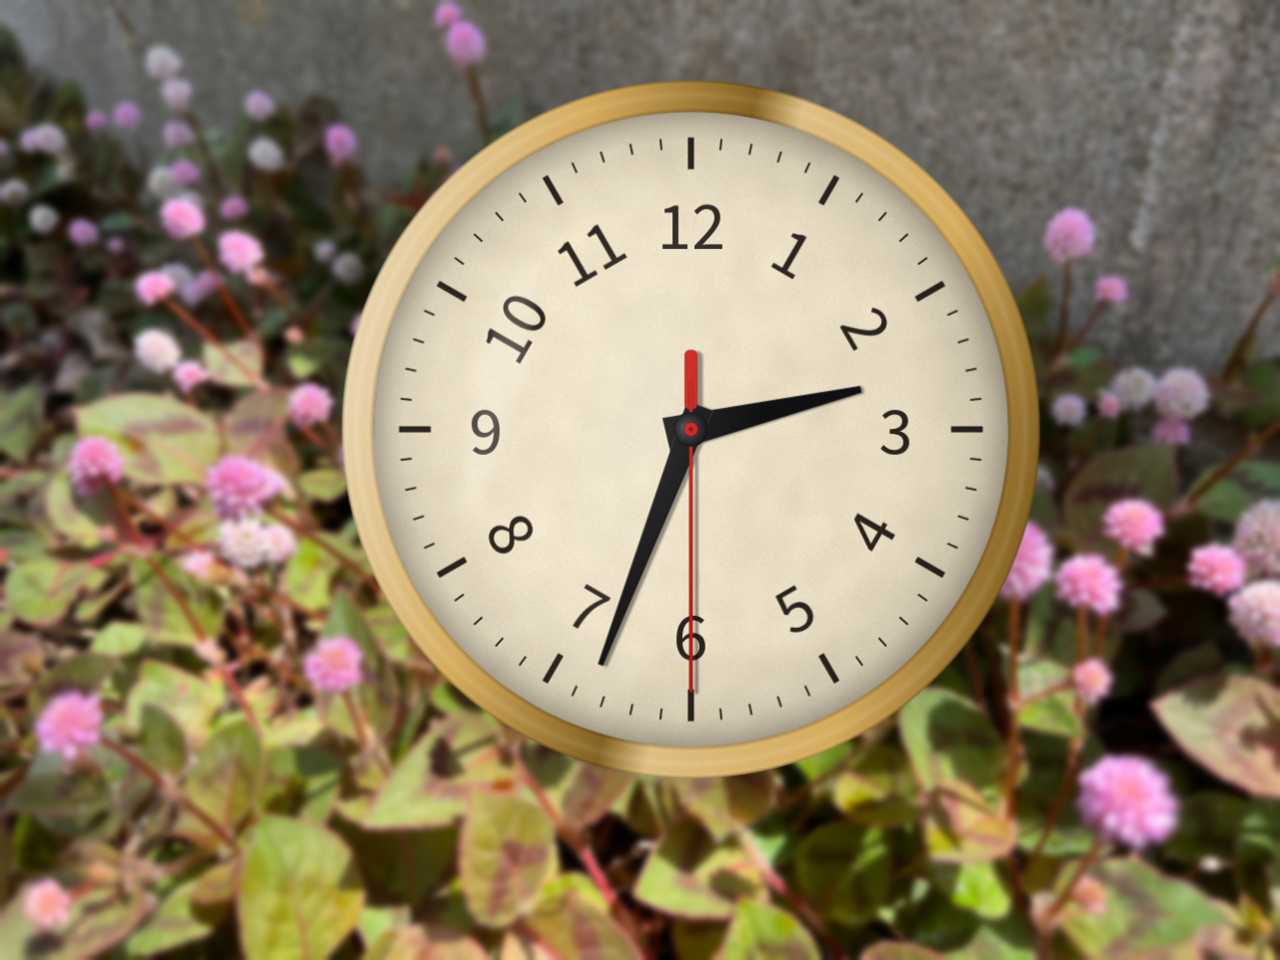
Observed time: 2:33:30
